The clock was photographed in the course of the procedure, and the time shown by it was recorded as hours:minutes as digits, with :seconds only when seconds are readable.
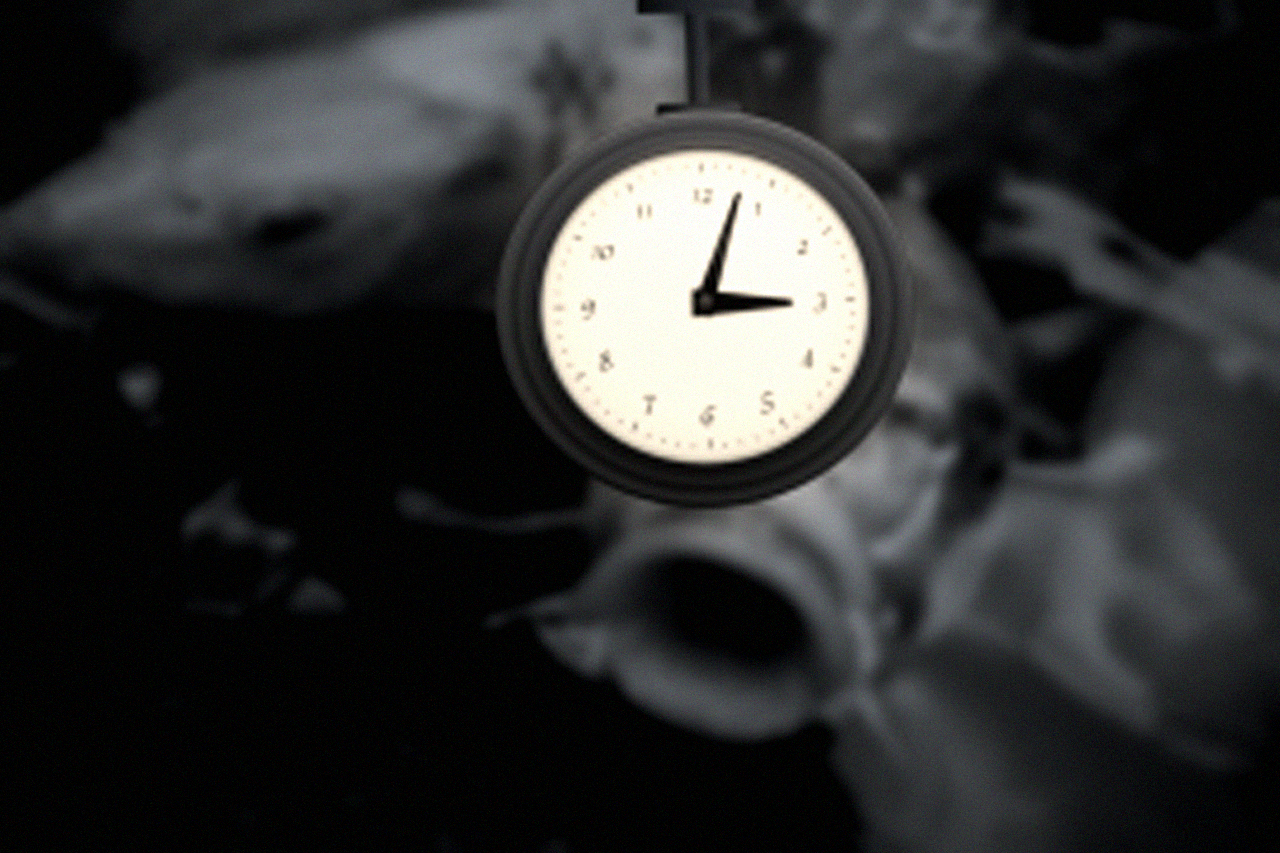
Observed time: 3:03
